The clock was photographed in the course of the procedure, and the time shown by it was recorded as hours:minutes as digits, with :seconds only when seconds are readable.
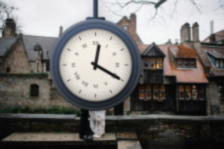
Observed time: 12:20
